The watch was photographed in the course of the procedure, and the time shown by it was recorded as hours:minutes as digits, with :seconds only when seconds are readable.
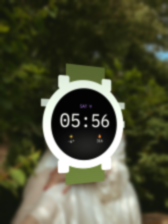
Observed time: 5:56
